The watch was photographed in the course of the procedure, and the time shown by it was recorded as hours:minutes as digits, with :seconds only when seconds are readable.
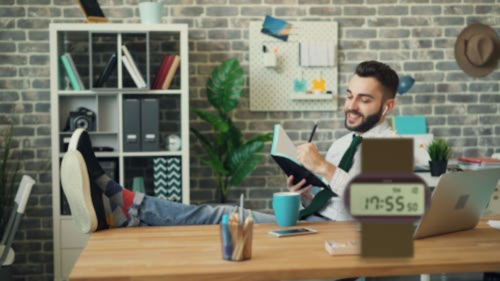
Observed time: 17:55
